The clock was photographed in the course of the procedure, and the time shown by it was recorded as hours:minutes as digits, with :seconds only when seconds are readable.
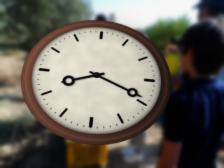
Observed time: 8:19
